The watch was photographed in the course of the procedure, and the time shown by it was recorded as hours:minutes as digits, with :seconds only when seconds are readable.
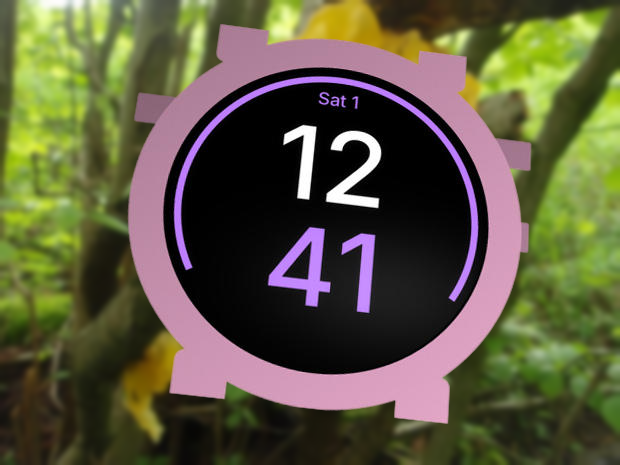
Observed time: 12:41
